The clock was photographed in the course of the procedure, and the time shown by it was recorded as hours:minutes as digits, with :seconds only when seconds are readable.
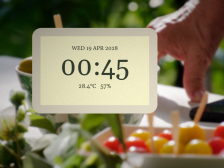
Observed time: 0:45
